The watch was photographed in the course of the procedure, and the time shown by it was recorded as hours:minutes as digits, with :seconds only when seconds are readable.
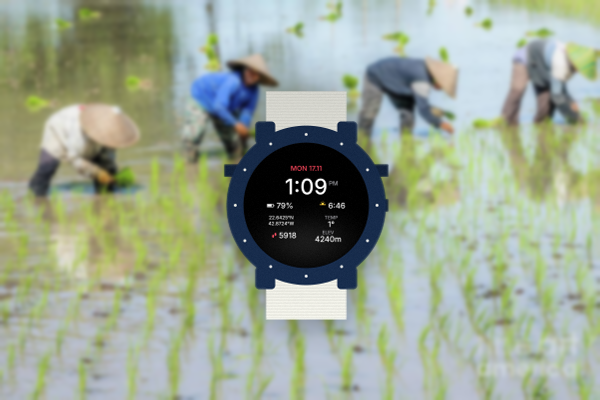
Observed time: 1:09
